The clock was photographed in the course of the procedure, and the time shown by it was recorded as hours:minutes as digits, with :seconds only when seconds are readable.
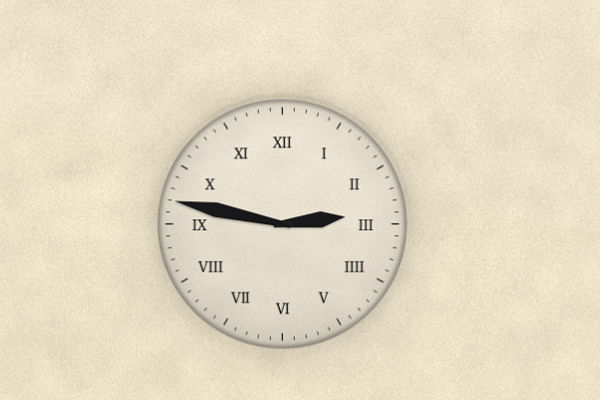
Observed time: 2:47
